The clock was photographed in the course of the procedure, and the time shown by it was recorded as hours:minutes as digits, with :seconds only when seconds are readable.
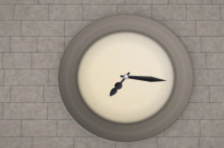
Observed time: 7:16
